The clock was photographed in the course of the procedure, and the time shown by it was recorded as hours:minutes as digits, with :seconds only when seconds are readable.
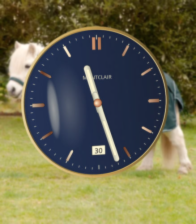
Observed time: 11:27
